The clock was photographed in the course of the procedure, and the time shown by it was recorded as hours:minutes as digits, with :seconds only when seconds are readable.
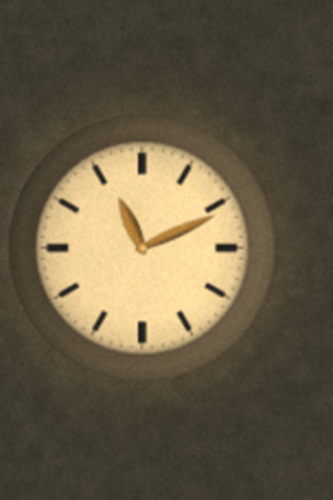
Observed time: 11:11
